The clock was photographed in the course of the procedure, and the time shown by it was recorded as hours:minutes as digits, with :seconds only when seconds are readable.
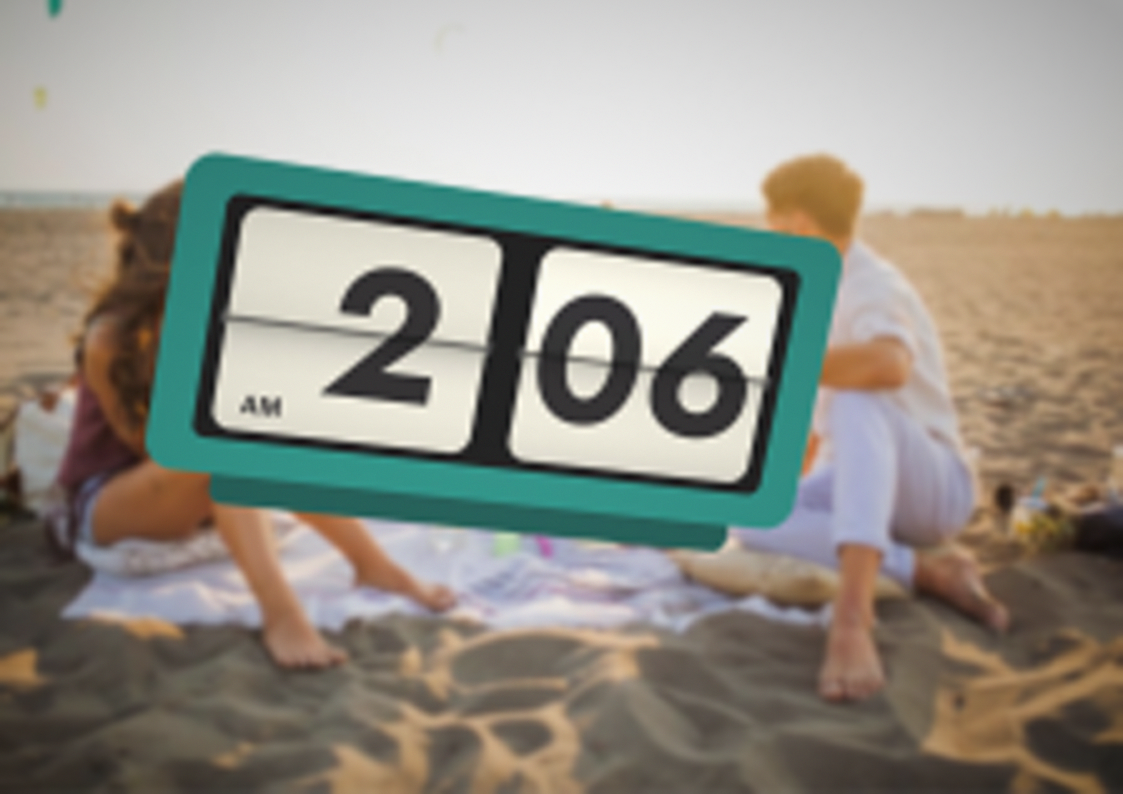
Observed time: 2:06
